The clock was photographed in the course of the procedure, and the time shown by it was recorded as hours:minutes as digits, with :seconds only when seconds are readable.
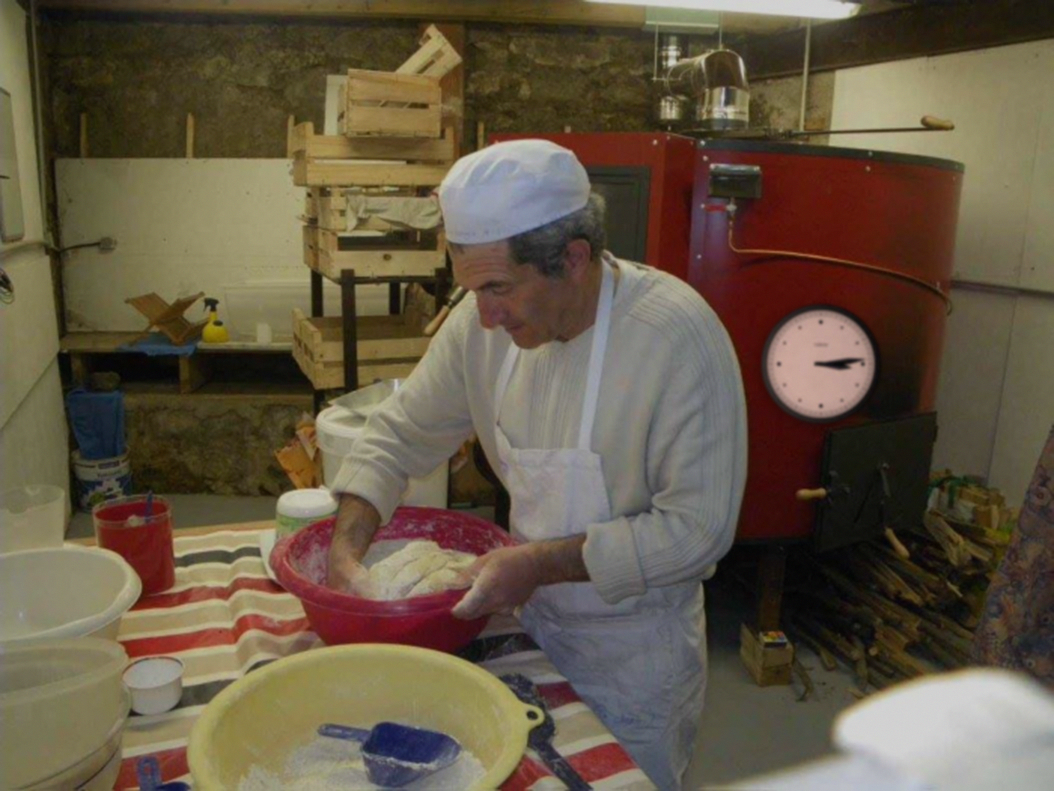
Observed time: 3:14
